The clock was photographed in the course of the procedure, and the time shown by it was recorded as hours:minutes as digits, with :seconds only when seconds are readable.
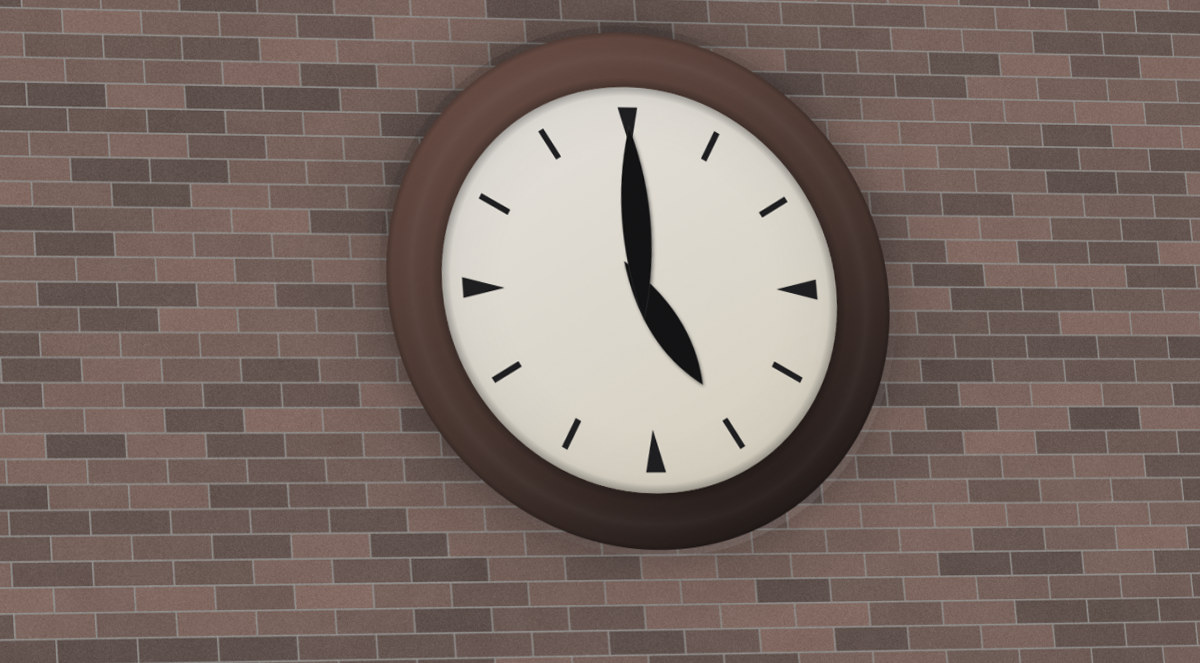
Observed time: 5:00
